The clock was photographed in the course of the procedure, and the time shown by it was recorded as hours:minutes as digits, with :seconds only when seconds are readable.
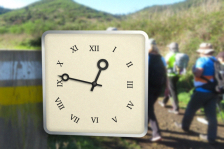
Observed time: 12:47
